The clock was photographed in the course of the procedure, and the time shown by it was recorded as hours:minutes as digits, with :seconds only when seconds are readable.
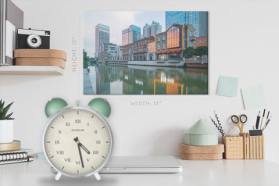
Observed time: 4:28
